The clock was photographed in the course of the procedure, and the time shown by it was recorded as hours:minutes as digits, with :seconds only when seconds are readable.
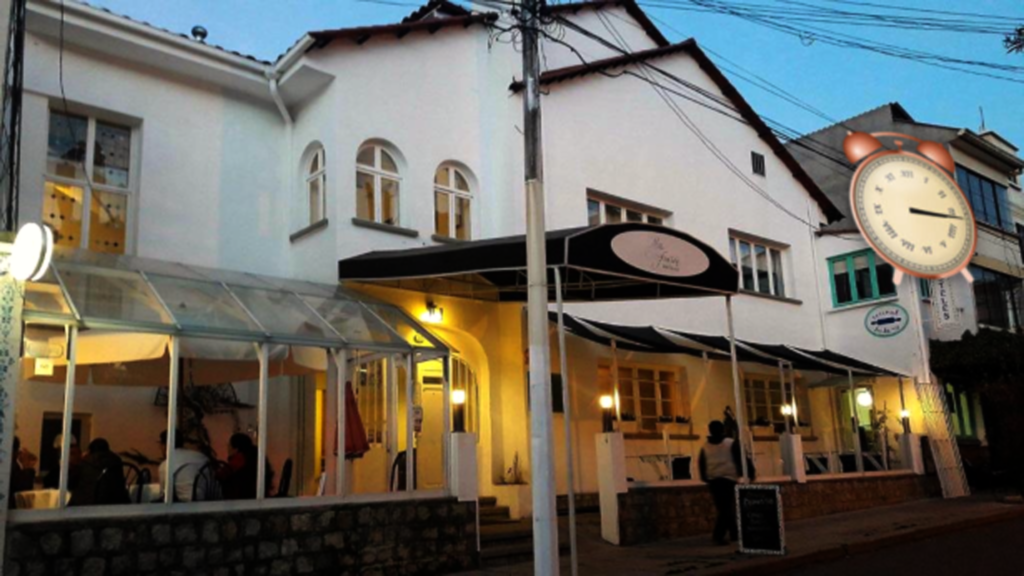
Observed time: 3:16
